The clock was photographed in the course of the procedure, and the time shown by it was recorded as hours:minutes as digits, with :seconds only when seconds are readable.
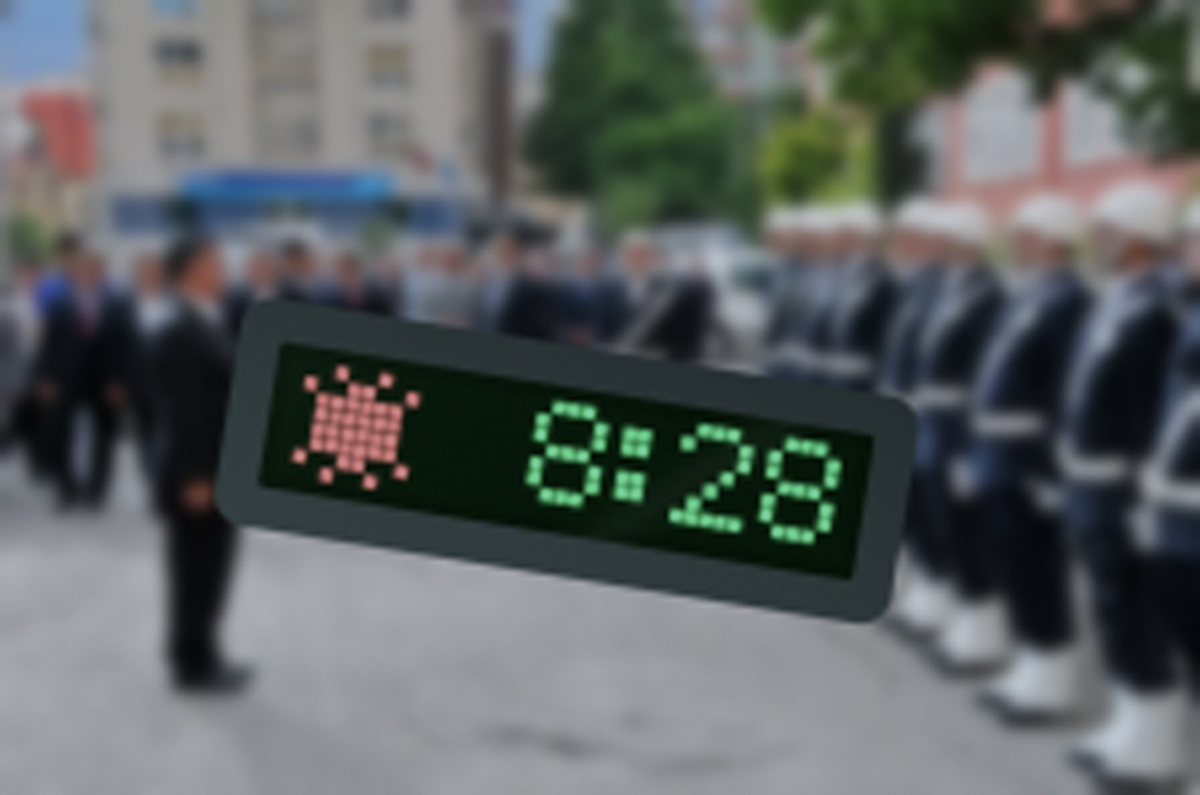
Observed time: 8:28
